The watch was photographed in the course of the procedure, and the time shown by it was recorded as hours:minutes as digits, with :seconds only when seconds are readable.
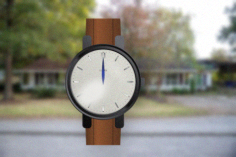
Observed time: 12:00
